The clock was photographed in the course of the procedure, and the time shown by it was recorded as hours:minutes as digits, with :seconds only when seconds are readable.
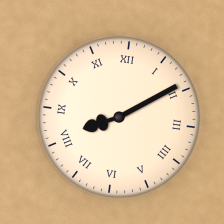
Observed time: 8:09
